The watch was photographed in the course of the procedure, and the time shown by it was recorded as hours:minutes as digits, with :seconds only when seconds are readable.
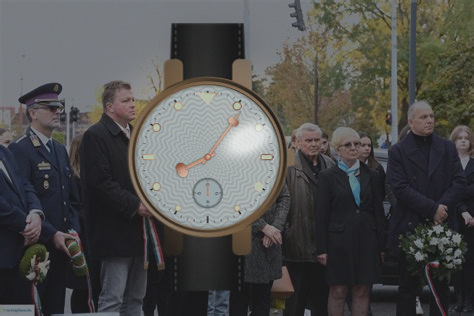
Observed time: 8:06
